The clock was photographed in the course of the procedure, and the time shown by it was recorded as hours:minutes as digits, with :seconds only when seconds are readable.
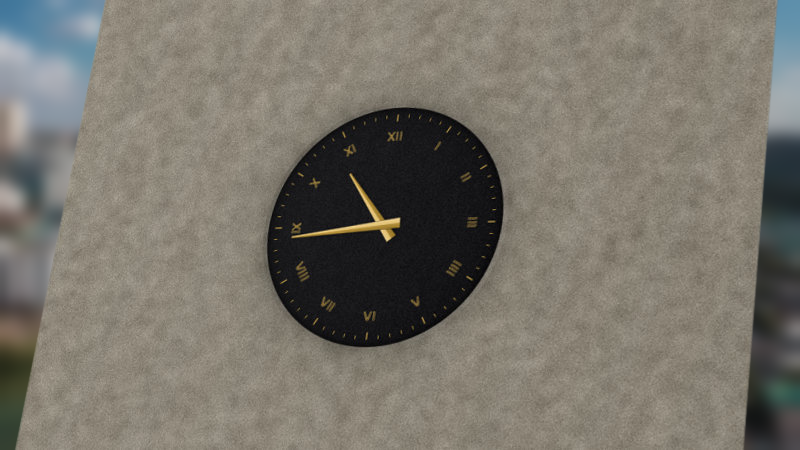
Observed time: 10:44
